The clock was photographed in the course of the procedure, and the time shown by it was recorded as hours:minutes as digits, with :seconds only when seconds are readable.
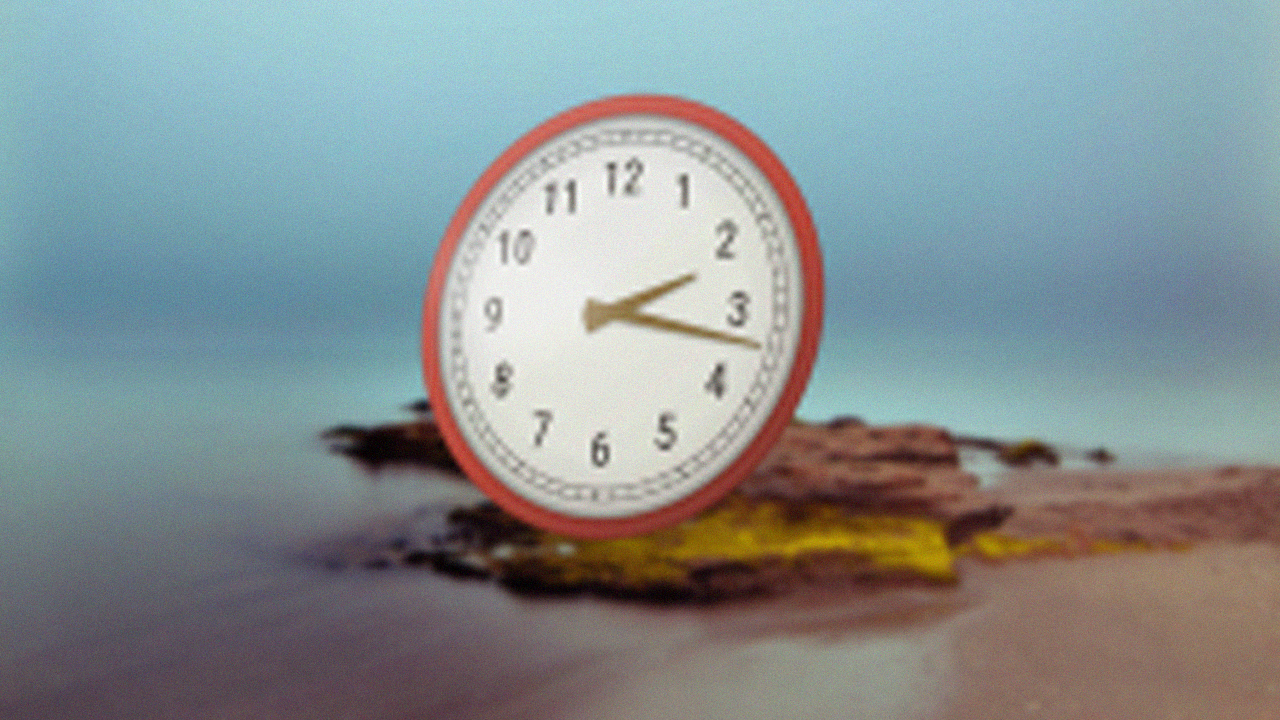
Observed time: 2:17
